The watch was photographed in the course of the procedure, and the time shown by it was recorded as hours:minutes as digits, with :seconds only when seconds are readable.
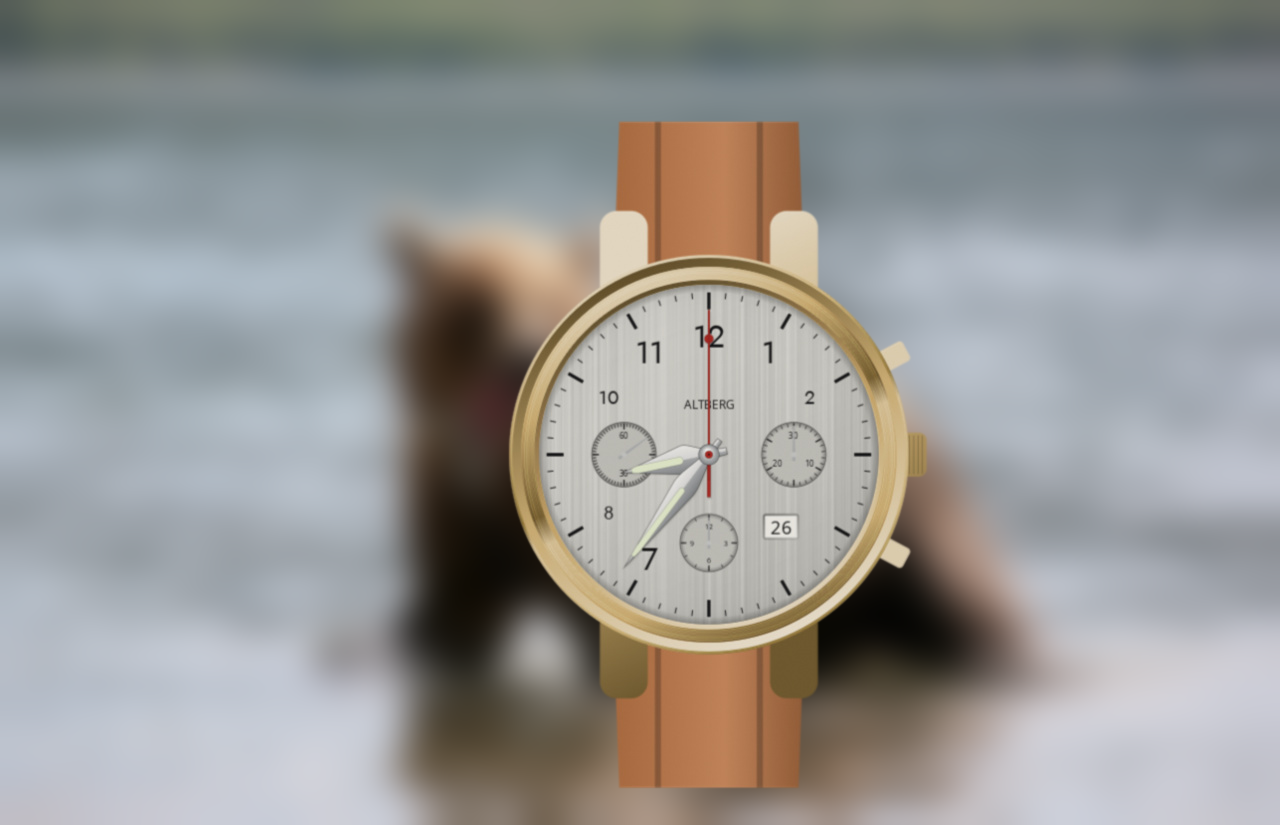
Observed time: 8:36:09
